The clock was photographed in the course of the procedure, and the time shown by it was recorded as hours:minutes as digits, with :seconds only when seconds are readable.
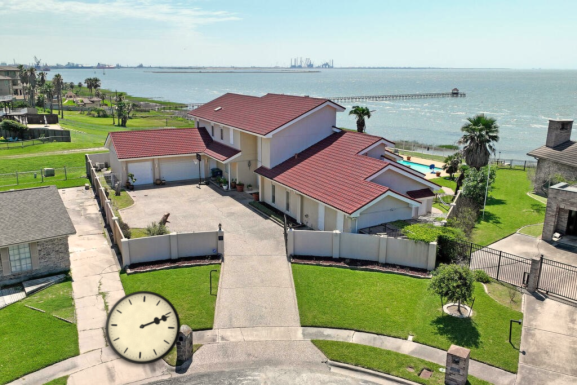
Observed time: 2:11
